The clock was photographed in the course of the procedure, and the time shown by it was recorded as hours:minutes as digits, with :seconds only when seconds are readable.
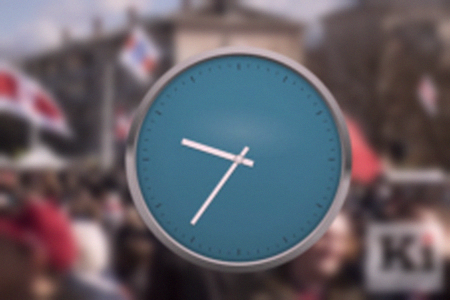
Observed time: 9:36
